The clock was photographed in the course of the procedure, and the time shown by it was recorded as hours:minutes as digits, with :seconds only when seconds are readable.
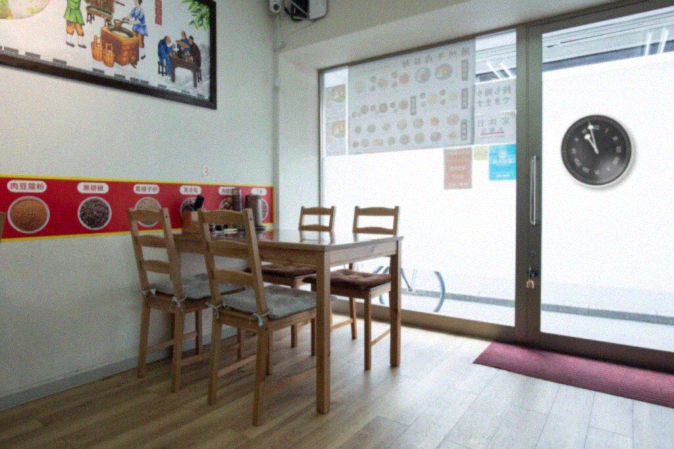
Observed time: 10:58
